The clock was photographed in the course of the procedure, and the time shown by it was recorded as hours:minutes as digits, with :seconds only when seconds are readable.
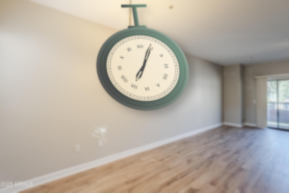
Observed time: 7:04
